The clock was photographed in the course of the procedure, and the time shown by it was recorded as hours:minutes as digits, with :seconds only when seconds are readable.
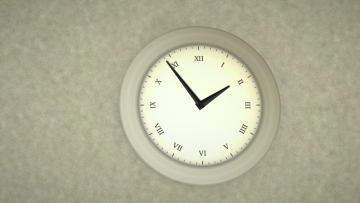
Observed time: 1:54
